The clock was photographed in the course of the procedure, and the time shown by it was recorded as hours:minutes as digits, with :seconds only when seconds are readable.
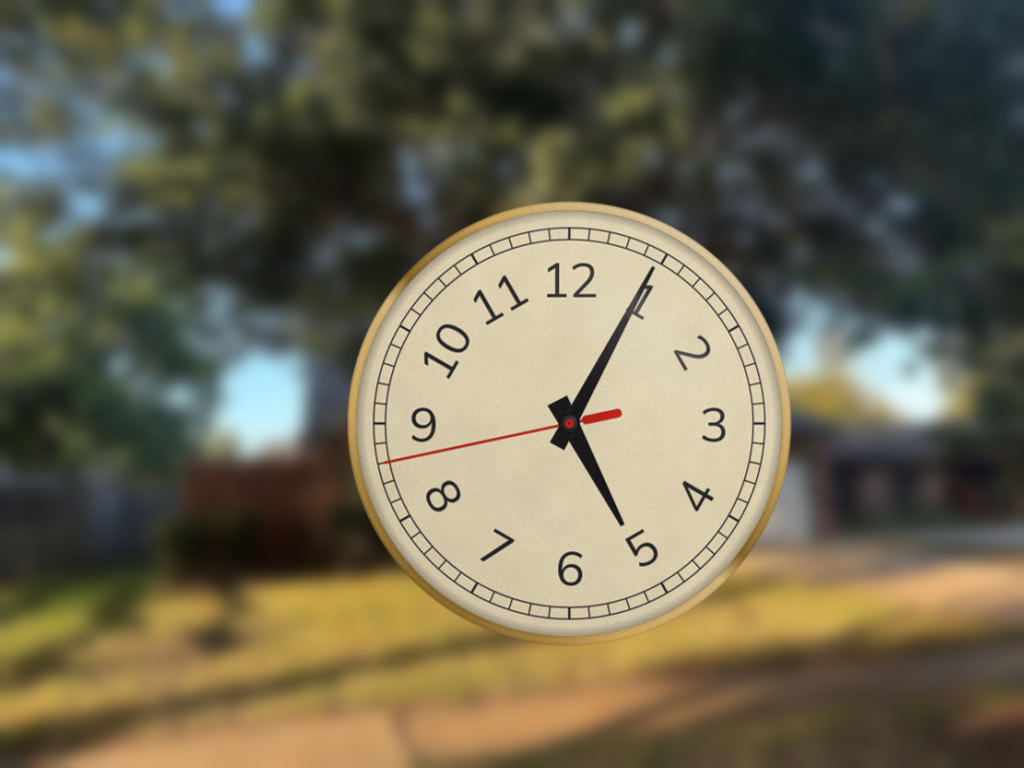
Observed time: 5:04:43
